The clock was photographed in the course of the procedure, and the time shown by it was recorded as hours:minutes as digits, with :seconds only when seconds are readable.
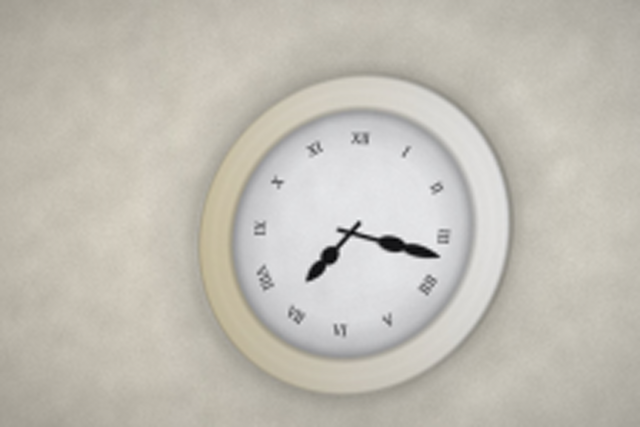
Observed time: 7:17
